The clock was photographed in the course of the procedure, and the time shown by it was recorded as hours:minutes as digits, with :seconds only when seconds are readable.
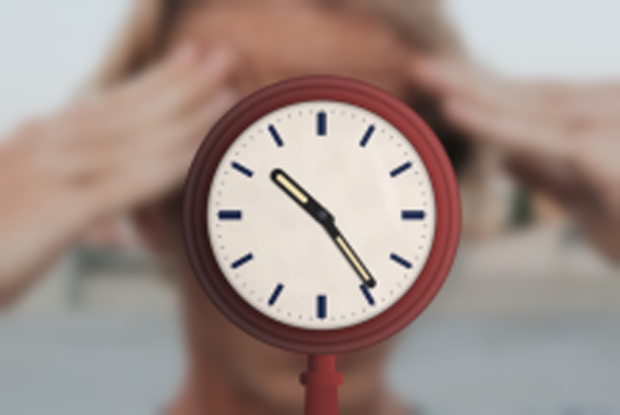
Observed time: 10:24
